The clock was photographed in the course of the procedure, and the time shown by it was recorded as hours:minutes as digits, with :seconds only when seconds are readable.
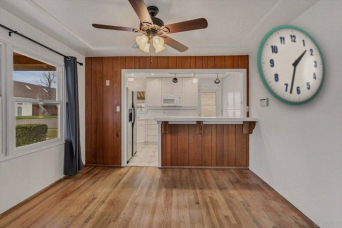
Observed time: 1:33
